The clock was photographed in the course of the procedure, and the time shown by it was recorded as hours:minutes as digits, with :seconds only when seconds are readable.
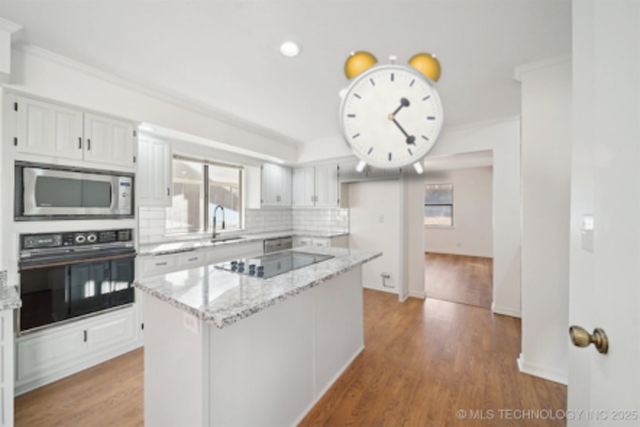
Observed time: 1:23
